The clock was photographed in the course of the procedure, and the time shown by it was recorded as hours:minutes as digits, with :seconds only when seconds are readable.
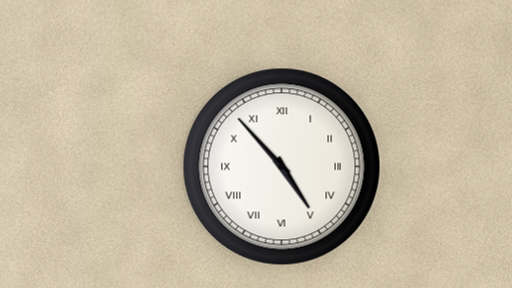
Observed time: 4:53
